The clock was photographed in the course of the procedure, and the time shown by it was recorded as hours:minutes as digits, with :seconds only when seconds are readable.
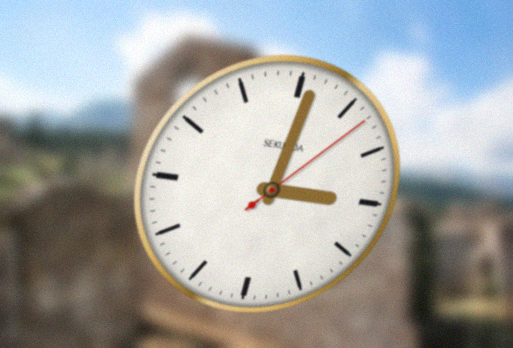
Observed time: 3:01:07
